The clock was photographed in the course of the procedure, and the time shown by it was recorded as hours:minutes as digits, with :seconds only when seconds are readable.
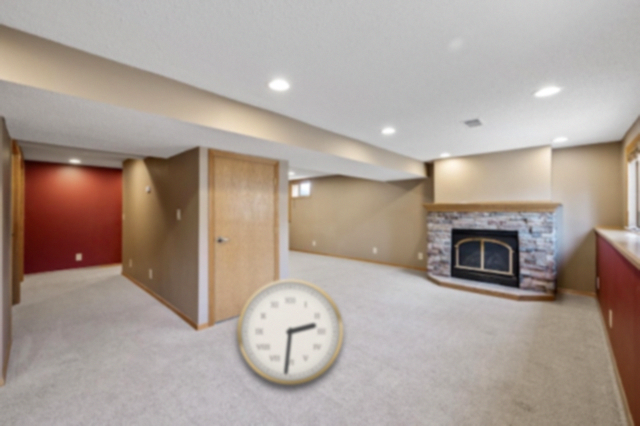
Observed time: 2:31
